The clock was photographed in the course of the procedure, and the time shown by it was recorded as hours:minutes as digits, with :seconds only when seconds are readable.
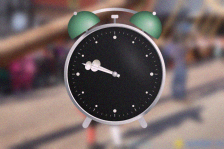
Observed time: 9:48
